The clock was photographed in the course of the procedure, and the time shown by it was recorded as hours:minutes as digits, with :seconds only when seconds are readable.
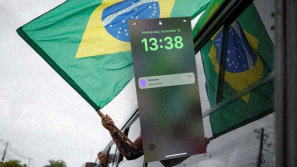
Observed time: 13:38
